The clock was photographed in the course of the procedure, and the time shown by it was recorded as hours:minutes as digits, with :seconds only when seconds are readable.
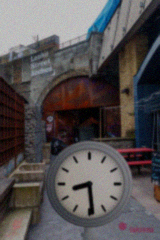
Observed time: 8:29
